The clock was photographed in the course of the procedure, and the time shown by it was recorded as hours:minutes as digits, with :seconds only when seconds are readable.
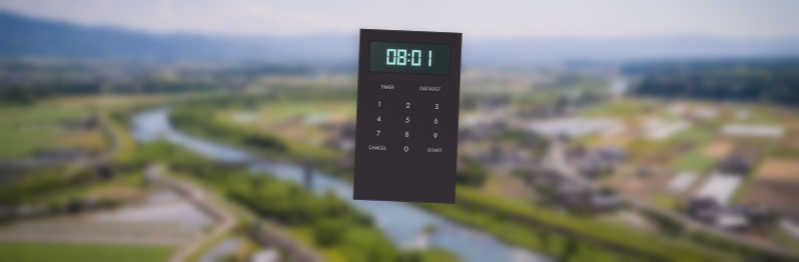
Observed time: 8:01
